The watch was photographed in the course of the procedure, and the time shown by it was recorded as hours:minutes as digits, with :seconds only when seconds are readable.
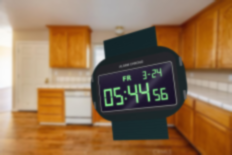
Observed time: 5:44:56
